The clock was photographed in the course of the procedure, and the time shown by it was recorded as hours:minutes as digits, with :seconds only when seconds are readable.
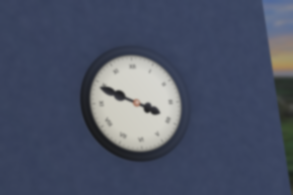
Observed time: 3:49
